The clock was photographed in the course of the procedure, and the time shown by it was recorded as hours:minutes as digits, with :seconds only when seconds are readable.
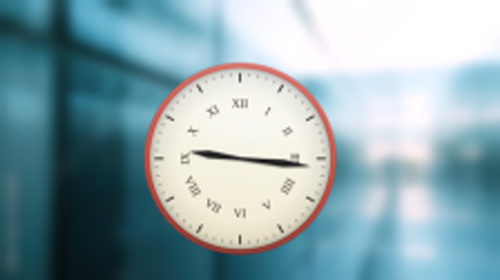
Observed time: 9:16
